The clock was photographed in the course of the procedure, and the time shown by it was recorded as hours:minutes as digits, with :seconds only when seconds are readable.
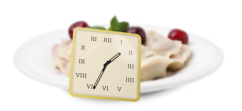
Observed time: 1:34
